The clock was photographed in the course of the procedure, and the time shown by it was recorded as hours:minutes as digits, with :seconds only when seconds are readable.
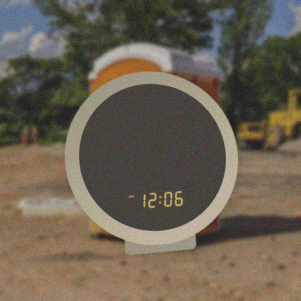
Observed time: 12:06
